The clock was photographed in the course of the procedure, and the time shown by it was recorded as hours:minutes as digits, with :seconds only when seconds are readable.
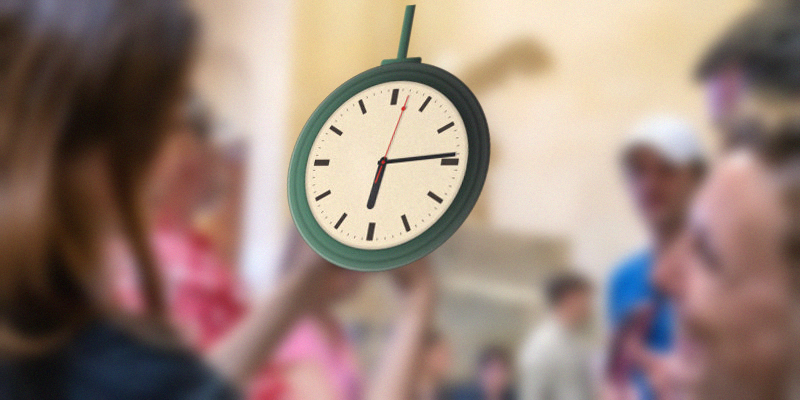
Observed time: 6:14:02
